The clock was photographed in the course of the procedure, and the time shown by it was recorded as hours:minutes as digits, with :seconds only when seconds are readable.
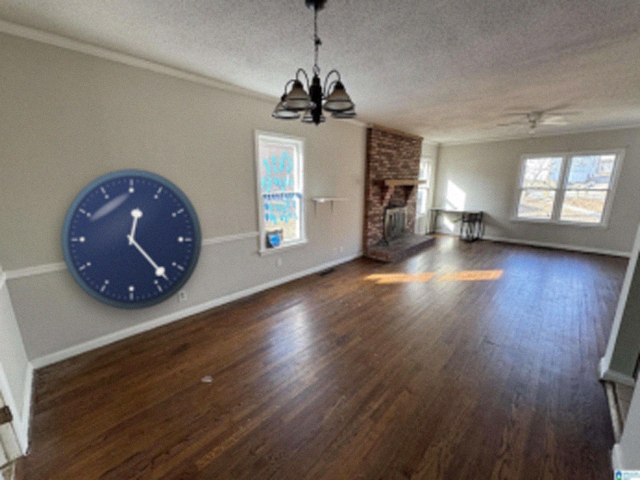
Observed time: 12:23
